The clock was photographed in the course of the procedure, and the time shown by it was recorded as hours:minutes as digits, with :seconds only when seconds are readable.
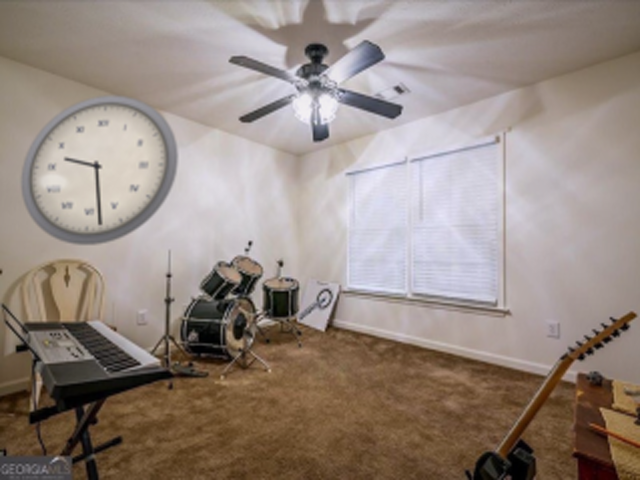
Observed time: 9:28
